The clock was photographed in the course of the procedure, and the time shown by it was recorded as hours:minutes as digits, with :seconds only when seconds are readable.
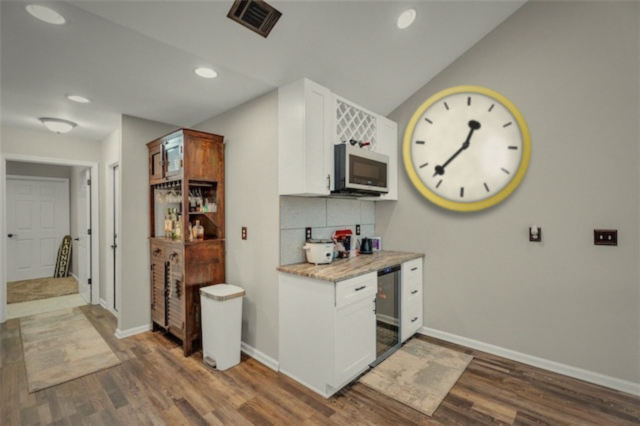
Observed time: 12:37
